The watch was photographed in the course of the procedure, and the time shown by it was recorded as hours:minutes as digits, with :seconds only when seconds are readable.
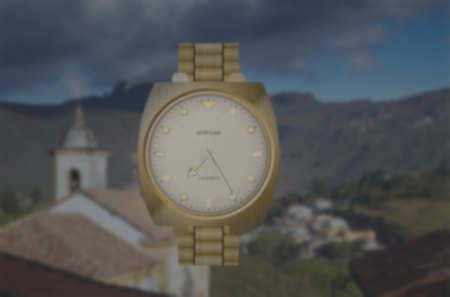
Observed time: 7:25
